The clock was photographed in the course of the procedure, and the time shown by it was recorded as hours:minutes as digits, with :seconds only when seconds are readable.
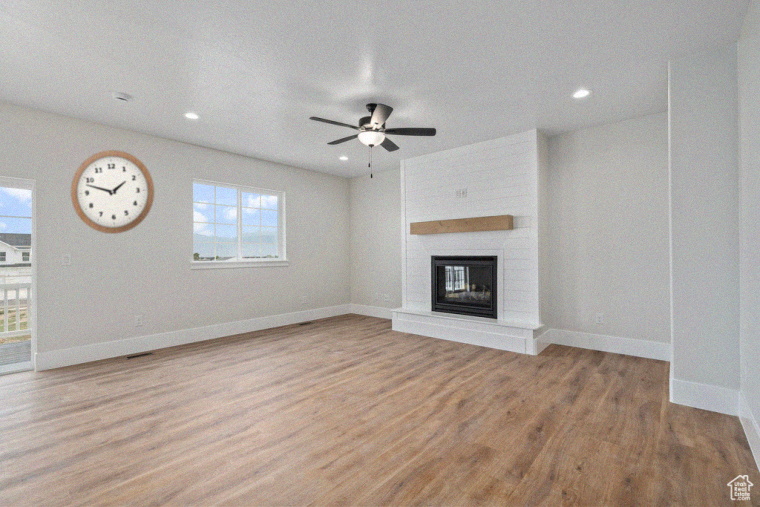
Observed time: 1:48
